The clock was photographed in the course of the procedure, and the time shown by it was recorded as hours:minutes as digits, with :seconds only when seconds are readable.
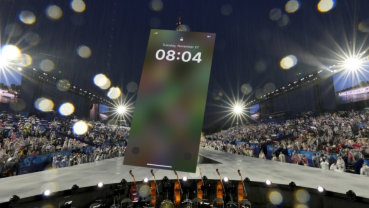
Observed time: 8:04
